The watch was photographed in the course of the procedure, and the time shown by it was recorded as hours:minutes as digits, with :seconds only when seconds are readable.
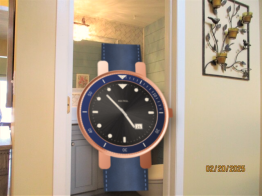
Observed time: 4:53
